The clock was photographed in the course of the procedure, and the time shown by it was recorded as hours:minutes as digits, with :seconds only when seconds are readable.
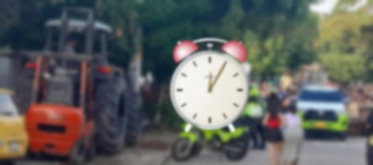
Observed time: 12:05
